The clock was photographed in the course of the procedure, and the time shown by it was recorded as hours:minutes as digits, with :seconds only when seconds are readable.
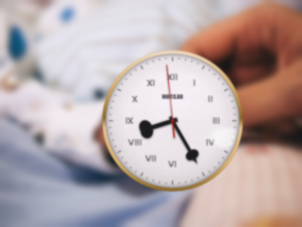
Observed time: 8:24:59
